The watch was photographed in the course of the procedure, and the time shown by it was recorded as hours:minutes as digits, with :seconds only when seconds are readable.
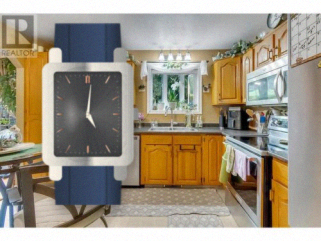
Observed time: 5:01
